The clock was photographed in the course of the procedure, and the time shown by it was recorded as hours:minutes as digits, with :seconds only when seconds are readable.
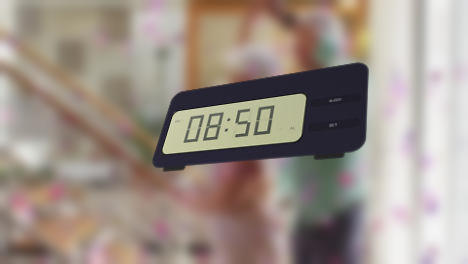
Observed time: 8:50
